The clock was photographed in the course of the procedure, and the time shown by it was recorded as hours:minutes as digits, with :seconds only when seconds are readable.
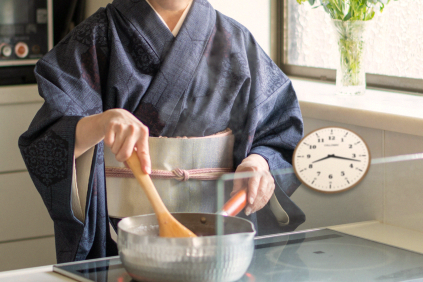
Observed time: 8:17
